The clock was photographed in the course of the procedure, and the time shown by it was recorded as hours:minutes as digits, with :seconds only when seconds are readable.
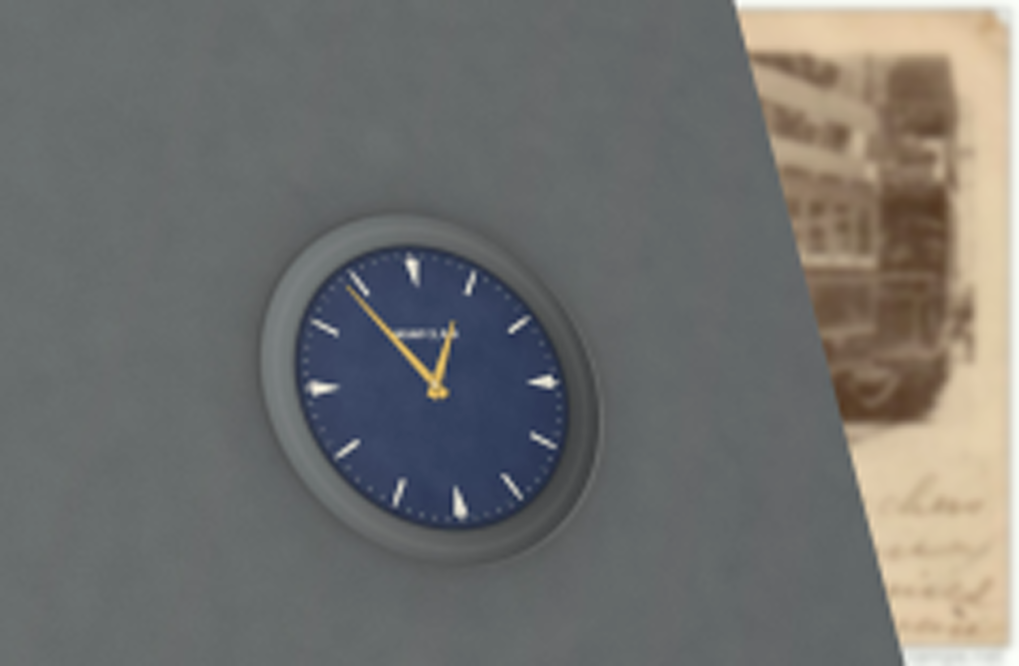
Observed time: 12:54
